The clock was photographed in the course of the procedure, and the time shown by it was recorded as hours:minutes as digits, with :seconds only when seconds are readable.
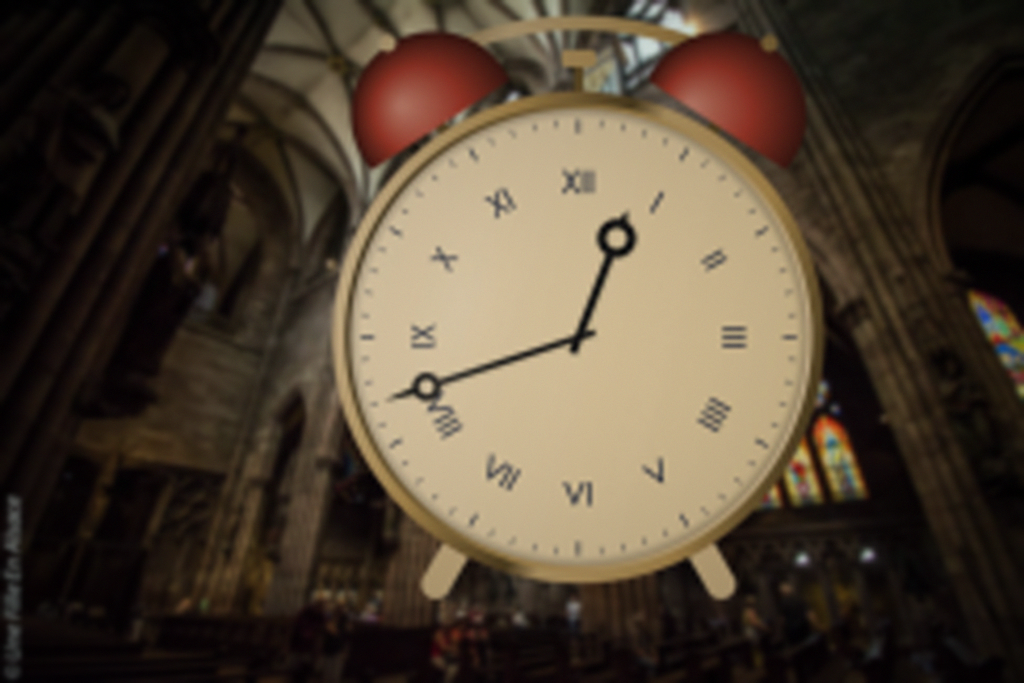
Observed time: 12:42
